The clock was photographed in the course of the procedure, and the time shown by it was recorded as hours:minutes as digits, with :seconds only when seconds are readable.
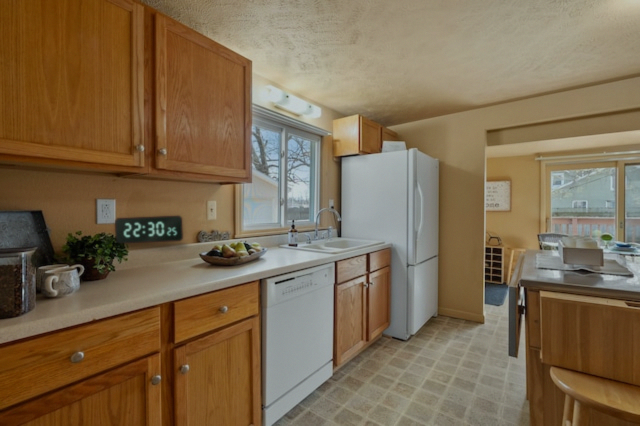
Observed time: 22:30
